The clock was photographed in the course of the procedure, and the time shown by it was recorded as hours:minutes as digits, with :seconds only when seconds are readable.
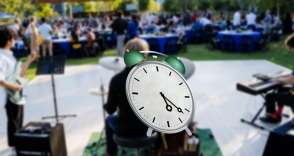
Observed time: 5:22
